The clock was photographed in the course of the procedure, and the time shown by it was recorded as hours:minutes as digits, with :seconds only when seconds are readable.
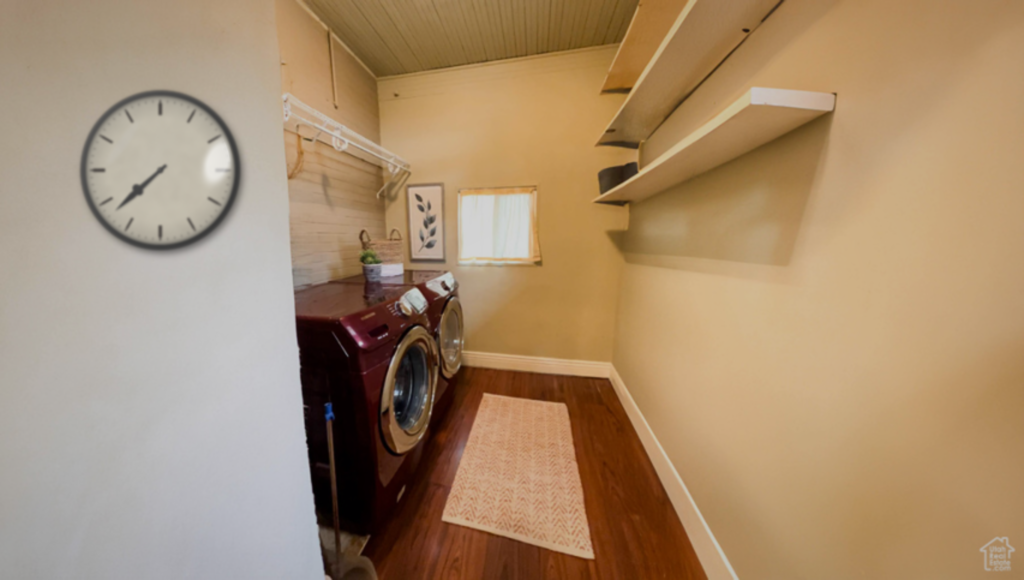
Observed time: 7:38
